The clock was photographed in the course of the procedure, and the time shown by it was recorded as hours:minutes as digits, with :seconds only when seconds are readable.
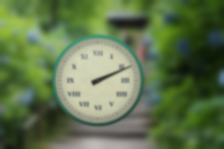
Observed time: 2:11
